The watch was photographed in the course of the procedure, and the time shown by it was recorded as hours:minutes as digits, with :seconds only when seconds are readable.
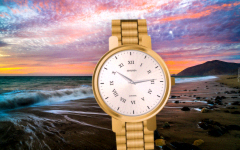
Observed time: 10:14
